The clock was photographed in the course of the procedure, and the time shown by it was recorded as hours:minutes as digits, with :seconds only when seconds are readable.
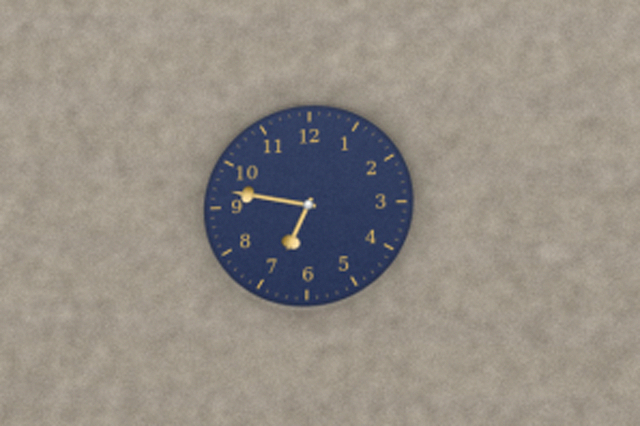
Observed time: 6:47
